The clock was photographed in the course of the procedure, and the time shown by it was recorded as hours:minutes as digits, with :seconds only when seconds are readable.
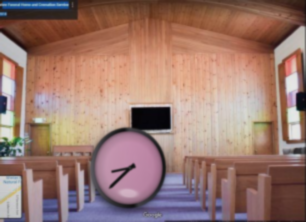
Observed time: 8:38
